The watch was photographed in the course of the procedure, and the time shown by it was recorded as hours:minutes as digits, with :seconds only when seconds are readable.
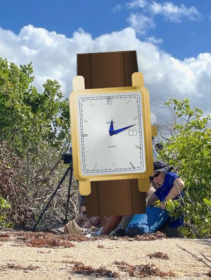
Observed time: 12:12
